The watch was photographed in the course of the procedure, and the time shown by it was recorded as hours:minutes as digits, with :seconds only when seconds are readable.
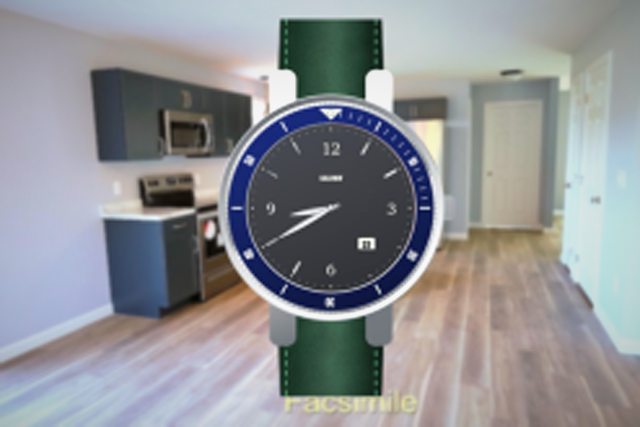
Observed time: 8:40
